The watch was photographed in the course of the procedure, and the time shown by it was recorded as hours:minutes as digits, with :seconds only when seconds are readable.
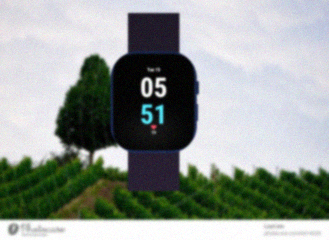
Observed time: 5:51
